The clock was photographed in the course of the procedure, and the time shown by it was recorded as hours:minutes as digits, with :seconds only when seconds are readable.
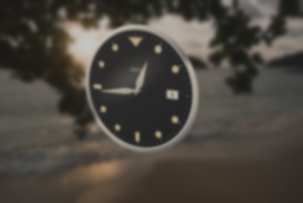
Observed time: 12:44
